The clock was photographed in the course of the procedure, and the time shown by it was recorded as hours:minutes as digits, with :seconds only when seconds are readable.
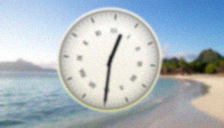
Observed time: 12:30
